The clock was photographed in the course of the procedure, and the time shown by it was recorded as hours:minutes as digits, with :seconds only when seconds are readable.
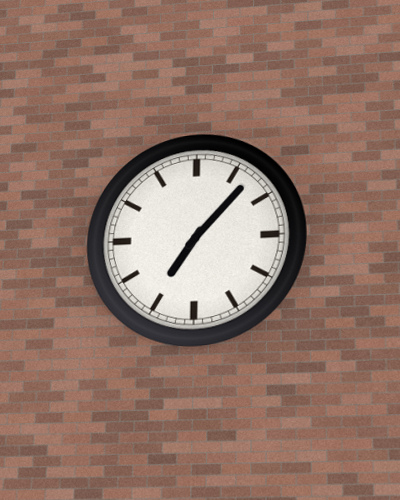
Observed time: 7:07
